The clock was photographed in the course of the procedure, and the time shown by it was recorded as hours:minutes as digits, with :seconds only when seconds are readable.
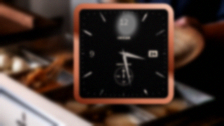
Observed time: 3:28
